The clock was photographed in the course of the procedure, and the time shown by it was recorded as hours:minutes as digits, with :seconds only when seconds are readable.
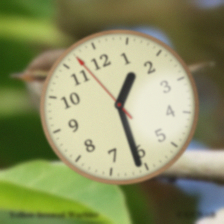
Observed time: 1:30:57
